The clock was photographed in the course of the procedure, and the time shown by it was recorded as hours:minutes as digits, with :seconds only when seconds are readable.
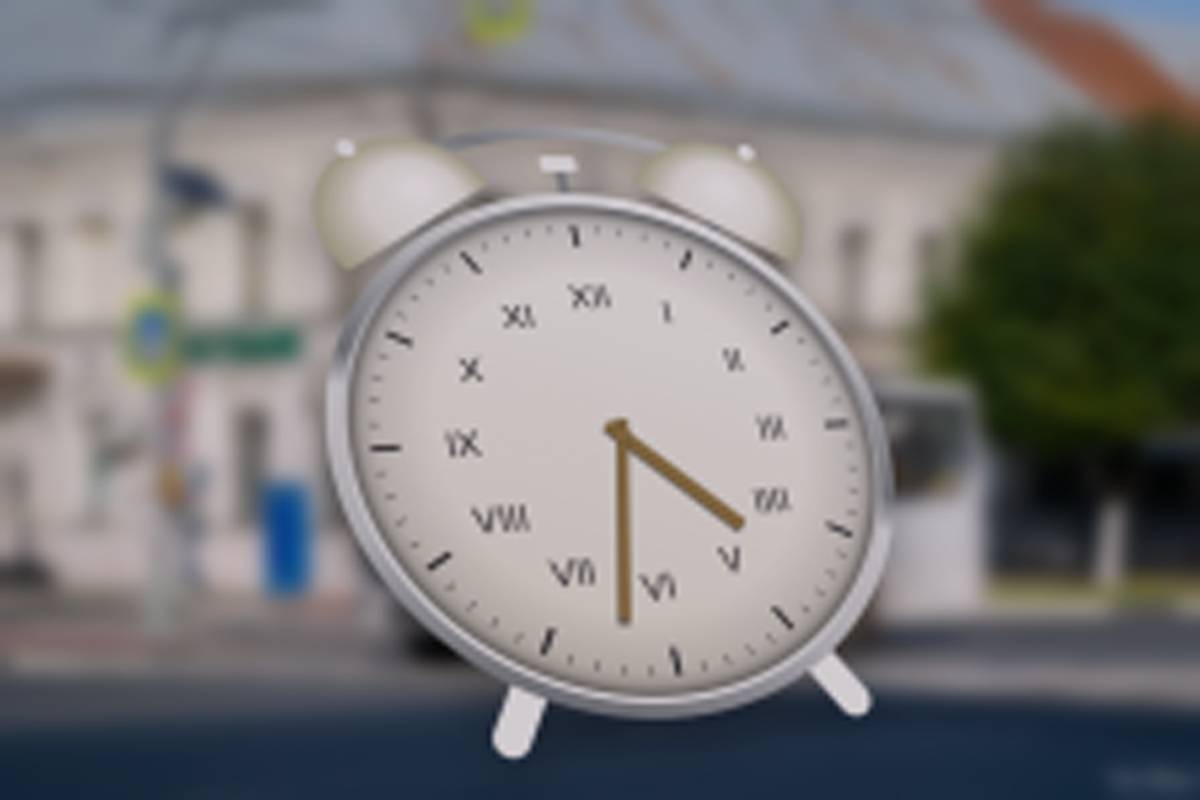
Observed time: 4:32
